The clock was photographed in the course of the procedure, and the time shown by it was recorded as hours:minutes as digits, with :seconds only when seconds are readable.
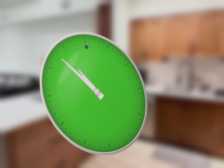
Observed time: 10:53
